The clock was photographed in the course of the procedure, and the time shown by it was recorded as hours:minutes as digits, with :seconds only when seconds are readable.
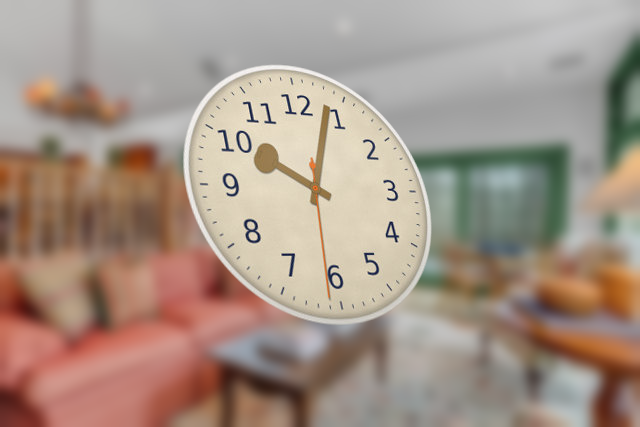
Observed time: 10:03:31
